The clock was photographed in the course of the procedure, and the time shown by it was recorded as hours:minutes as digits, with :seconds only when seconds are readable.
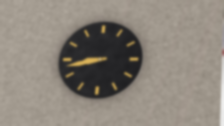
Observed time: 8:43
